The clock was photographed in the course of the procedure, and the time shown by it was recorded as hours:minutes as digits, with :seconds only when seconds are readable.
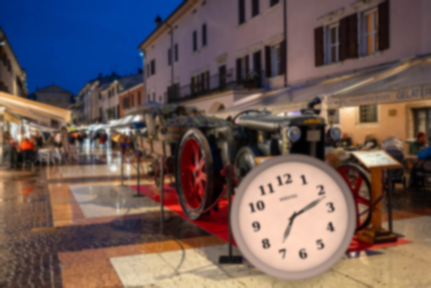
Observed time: 7:12
